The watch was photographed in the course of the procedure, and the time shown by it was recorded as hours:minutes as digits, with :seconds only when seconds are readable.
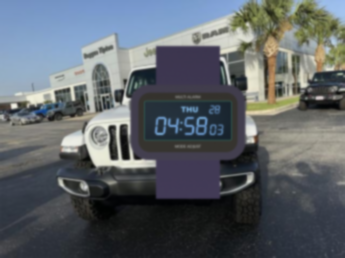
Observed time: 4:58
